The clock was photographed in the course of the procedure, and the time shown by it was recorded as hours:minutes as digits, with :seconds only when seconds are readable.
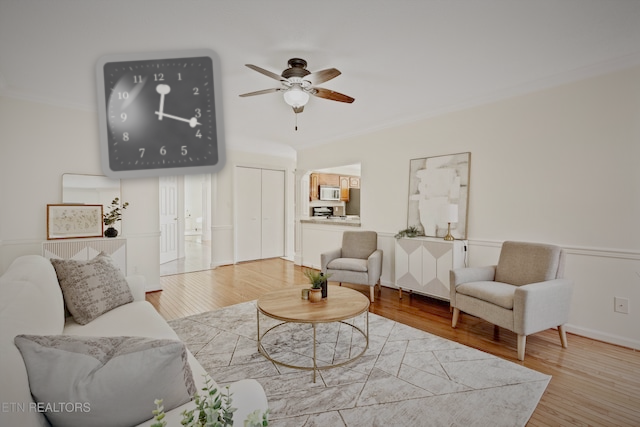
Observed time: 12:18
